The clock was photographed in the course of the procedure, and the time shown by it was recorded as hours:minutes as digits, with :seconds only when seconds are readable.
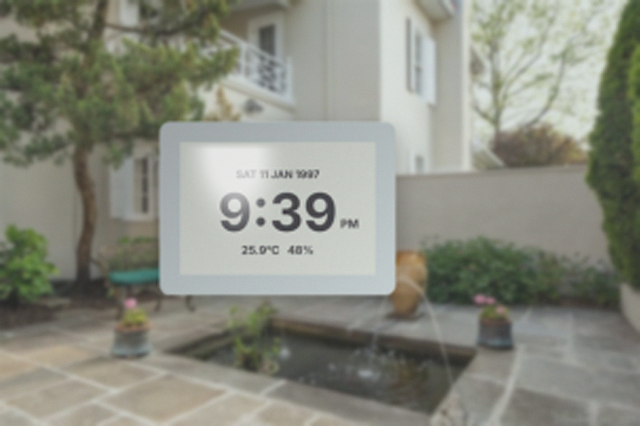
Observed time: 9:39
